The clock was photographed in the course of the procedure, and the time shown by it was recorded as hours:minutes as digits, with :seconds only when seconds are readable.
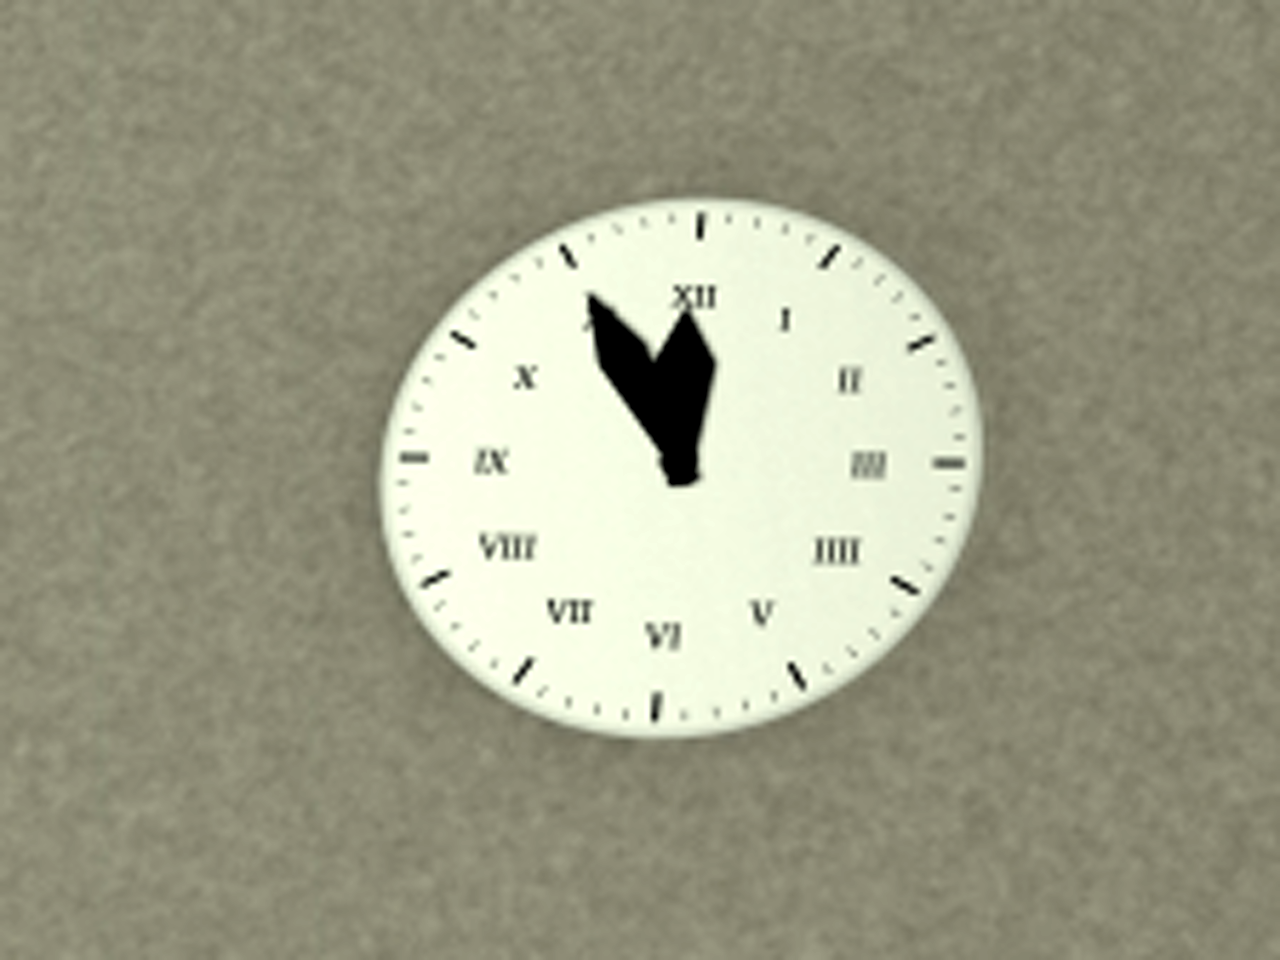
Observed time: 11:55
